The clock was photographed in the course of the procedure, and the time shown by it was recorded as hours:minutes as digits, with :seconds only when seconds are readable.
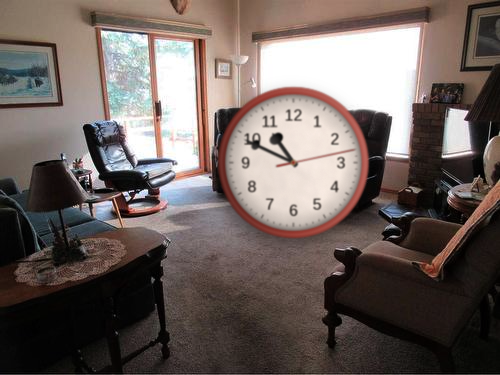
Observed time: 10:49:13
